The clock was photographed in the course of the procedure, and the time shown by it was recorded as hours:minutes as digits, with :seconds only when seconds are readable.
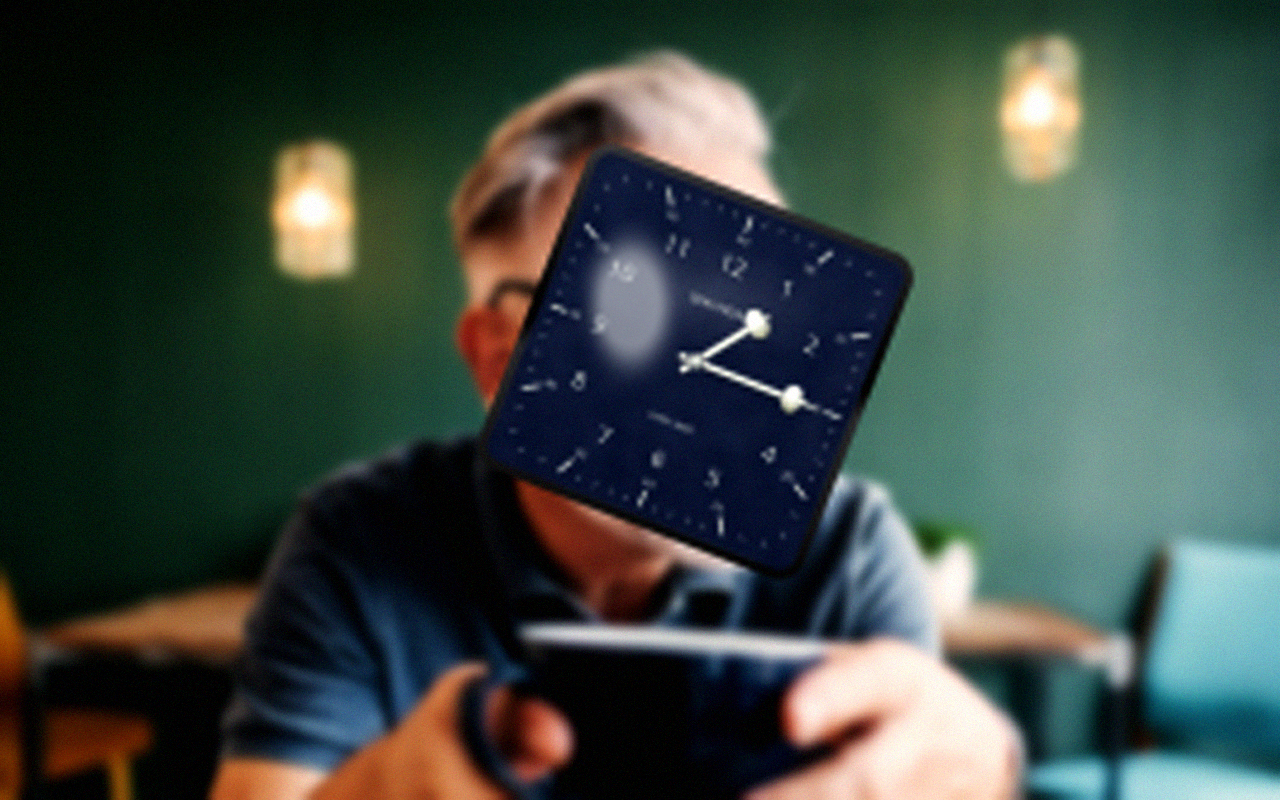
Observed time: 1:15
